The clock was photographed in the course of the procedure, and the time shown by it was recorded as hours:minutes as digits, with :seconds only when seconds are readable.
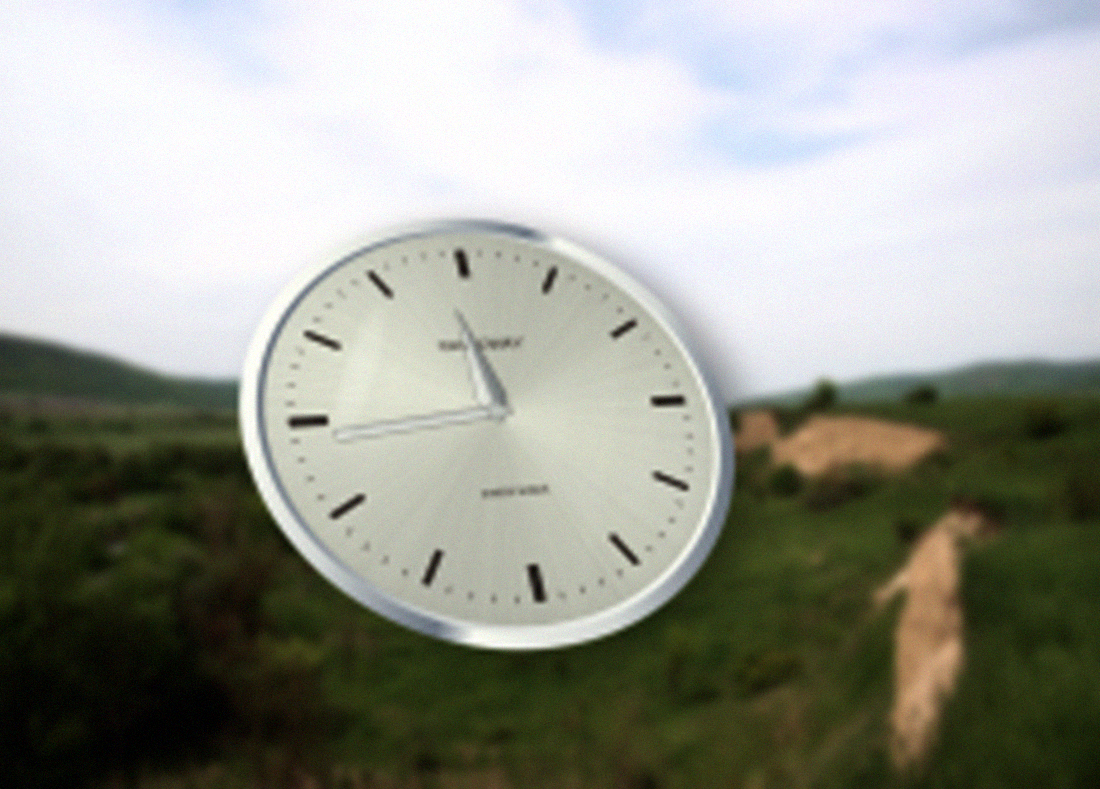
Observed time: 11:44
